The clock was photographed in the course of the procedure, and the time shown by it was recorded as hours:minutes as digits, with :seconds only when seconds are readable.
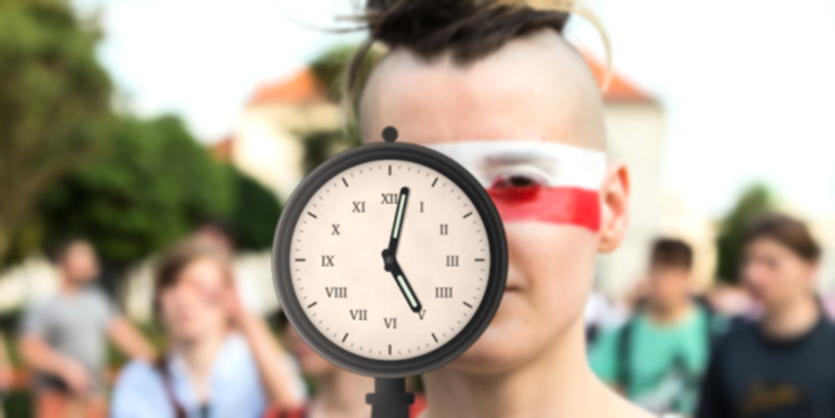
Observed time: 5:02
